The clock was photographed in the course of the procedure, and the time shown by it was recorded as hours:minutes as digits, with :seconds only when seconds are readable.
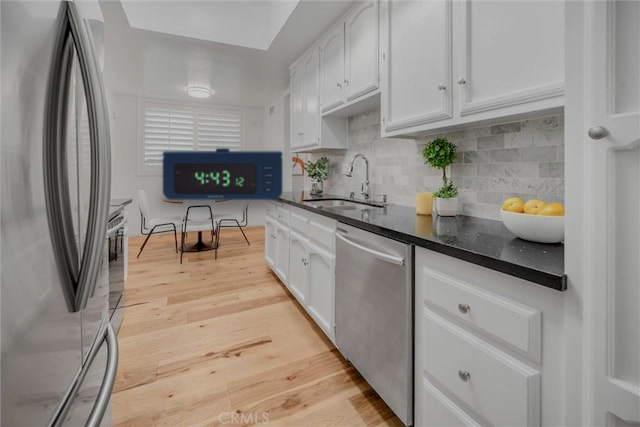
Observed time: 4:43
